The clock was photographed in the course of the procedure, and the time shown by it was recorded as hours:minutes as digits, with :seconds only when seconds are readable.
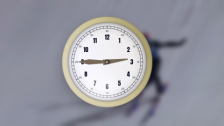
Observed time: 2:45
